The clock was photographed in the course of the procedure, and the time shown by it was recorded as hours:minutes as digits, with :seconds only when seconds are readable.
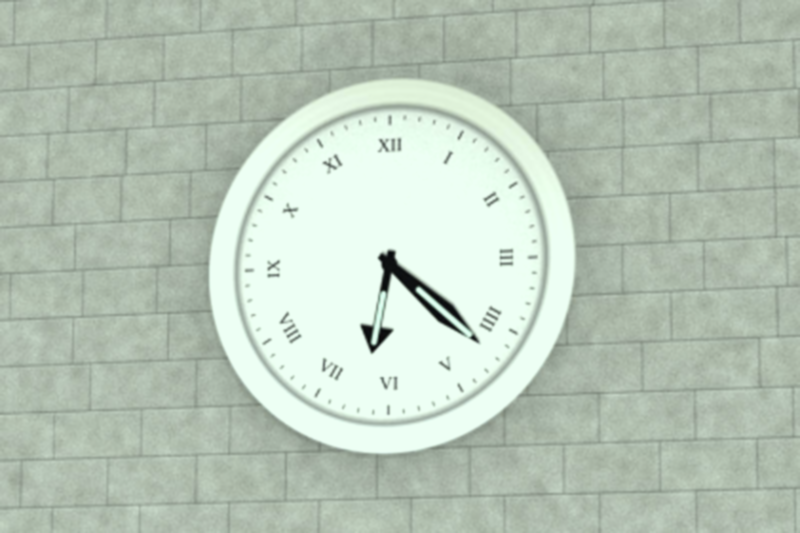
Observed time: 6:22
